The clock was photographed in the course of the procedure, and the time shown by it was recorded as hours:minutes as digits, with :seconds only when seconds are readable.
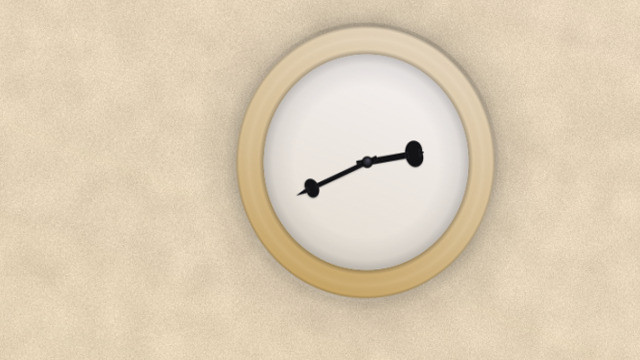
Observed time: 2:41
